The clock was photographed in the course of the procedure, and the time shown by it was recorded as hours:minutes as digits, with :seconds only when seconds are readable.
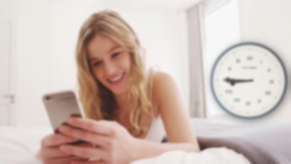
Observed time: 8:45
